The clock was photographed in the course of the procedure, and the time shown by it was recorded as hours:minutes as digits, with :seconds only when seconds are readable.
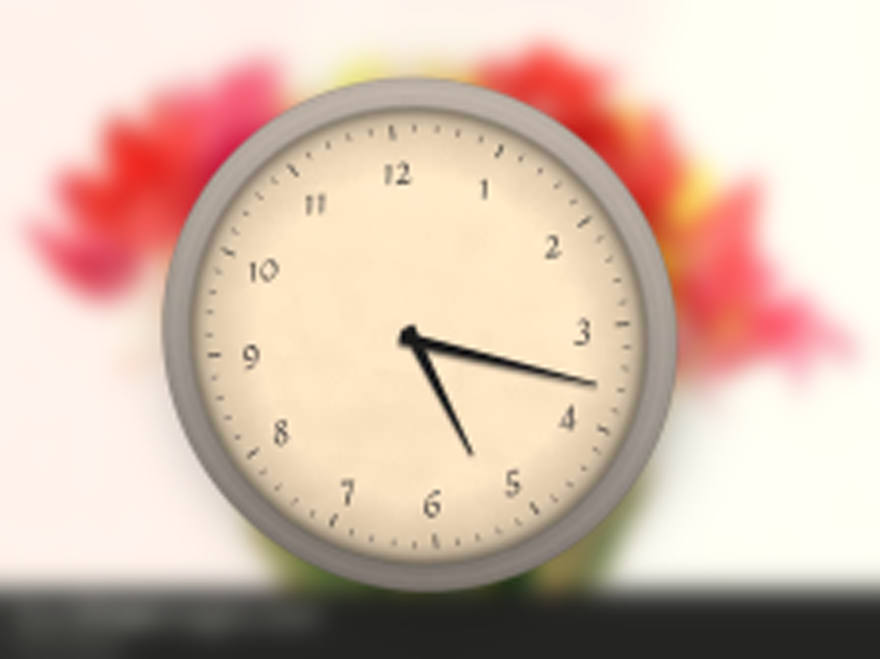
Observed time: 5:18
